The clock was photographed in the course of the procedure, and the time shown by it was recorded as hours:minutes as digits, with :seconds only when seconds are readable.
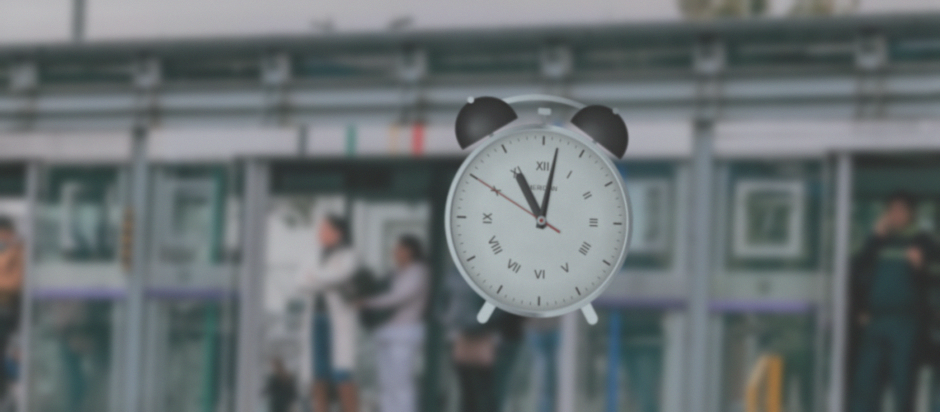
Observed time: 11:01:50
